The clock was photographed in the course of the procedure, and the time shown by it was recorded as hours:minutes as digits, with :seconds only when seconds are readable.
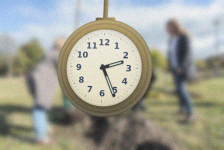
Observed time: 2:26
